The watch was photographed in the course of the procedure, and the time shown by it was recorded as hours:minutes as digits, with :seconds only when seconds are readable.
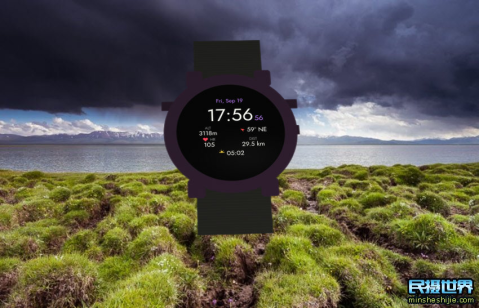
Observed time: 17:56:56
